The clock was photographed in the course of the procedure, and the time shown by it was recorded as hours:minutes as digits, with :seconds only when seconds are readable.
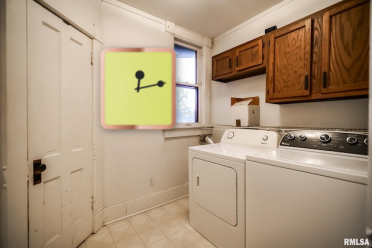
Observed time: 12:13
